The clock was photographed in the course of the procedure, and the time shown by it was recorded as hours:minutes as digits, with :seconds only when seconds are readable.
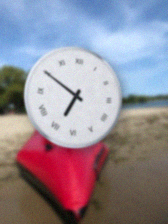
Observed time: 6:50
